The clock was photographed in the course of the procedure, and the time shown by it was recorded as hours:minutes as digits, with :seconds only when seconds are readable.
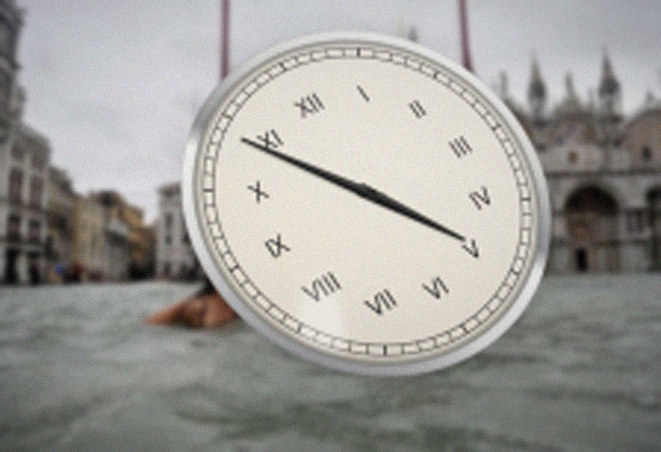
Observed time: 4:54
